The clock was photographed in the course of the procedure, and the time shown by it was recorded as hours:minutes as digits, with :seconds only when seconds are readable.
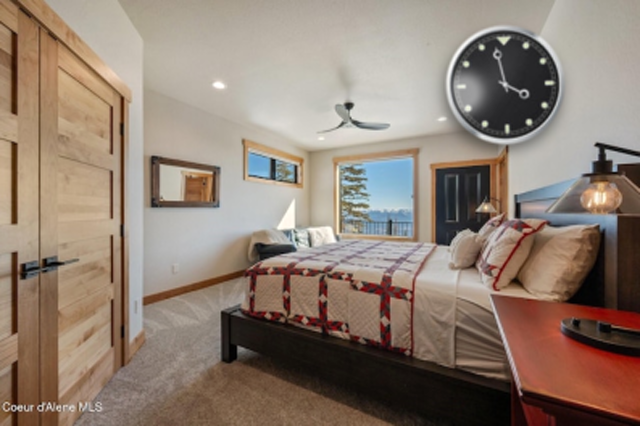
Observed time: 3:58
